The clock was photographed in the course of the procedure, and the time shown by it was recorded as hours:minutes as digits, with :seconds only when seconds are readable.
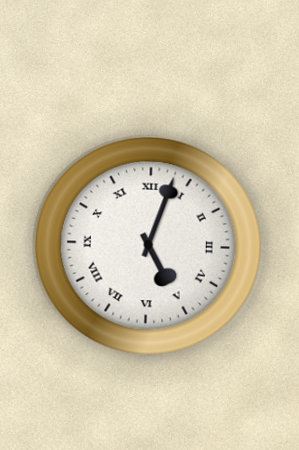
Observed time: 5:03
